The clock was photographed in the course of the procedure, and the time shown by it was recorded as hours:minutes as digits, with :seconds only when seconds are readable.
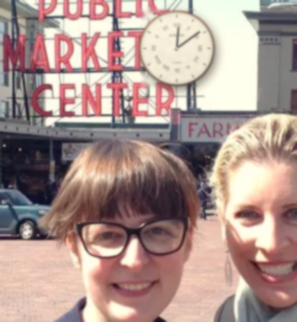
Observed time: 12:09
